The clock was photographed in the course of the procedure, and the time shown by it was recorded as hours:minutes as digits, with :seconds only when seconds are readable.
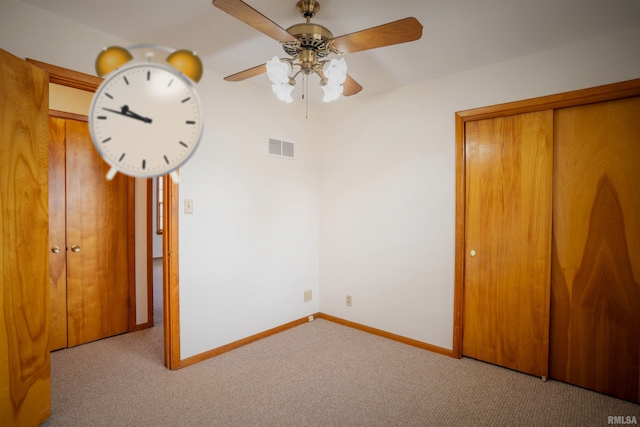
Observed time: 9:47
